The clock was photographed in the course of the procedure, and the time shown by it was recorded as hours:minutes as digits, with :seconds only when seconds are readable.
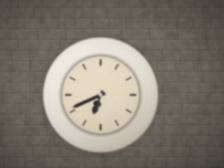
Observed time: 6:41
